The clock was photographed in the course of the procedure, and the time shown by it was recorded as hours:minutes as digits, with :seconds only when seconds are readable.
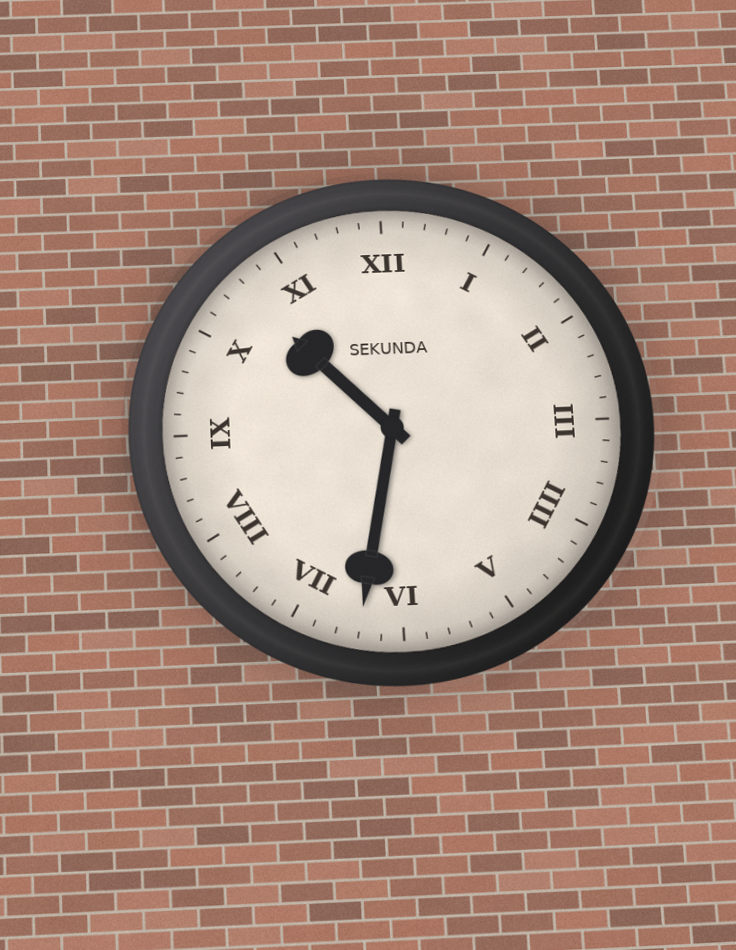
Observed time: 10:32
